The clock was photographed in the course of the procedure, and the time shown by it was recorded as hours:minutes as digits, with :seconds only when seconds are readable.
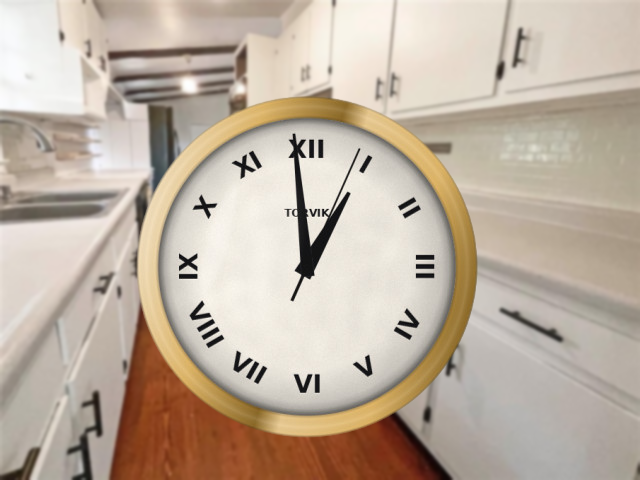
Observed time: 12:59:04
